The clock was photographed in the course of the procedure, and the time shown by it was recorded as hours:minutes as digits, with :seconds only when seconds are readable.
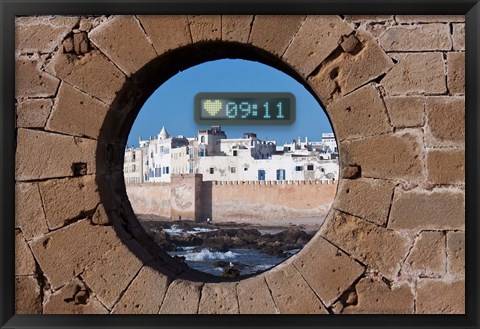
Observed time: 9:11
